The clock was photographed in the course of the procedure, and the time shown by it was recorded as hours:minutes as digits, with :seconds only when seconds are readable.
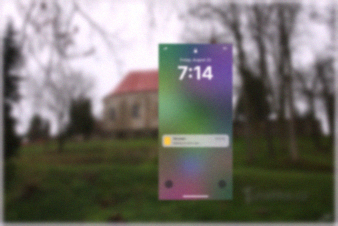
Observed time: 7:14
